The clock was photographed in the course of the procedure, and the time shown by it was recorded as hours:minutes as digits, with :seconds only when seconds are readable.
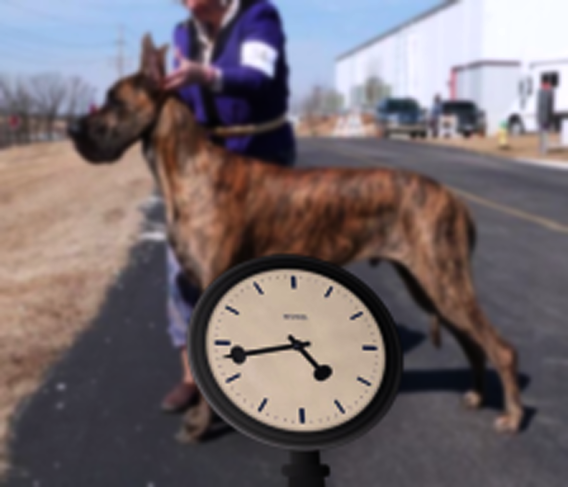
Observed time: 4:43
